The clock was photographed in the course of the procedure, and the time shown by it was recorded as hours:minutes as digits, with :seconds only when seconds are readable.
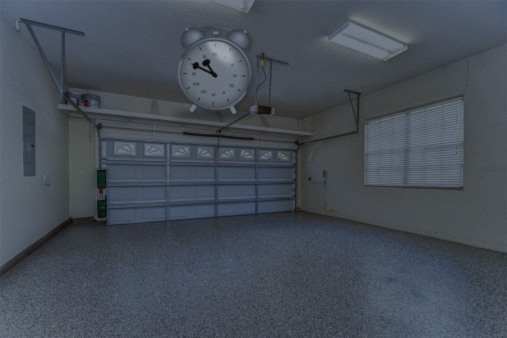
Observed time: 10:49
